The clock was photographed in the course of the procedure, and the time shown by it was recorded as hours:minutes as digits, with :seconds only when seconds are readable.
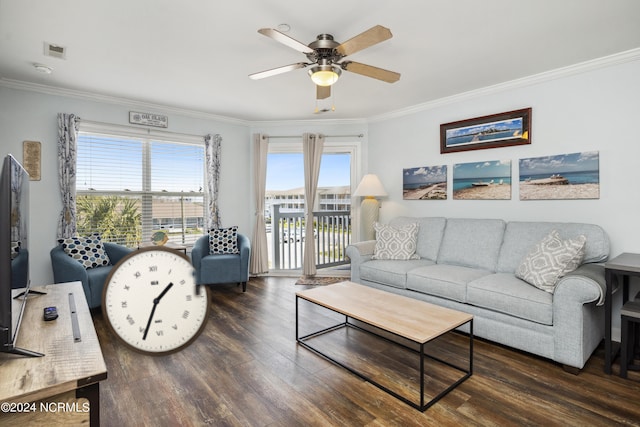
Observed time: 1:34
